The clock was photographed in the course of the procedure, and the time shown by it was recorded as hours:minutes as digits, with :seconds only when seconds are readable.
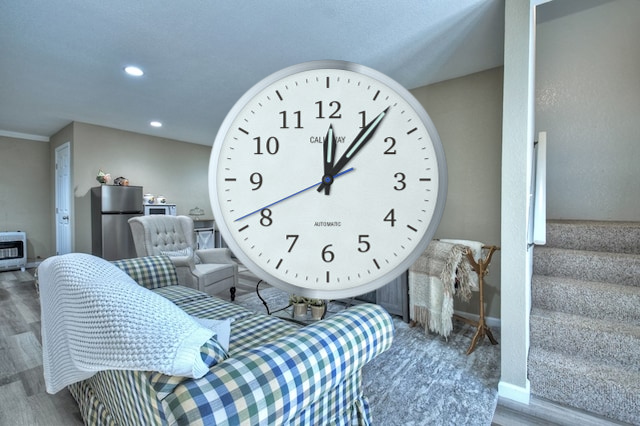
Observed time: 12:06:41
